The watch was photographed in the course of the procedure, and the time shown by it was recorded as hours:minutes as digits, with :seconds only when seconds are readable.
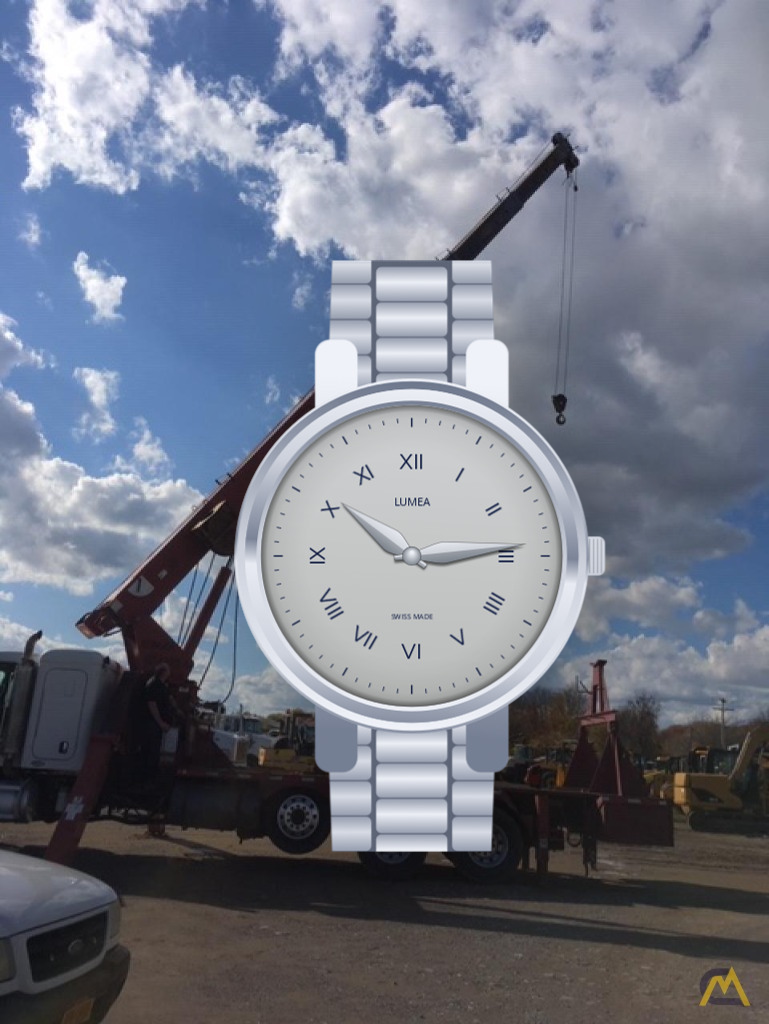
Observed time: 10:14
